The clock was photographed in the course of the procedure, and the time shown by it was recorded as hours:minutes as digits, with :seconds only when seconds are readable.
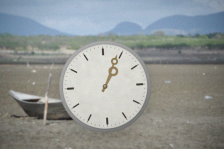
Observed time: 1:04
